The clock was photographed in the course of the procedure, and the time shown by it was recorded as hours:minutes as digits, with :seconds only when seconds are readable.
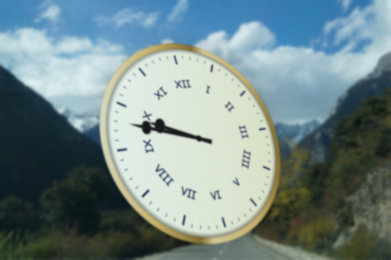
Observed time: 9:48
